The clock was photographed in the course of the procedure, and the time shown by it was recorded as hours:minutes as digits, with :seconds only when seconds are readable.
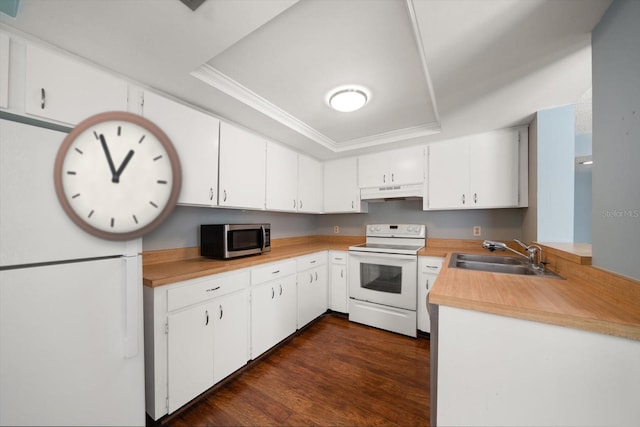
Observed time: 12:56
